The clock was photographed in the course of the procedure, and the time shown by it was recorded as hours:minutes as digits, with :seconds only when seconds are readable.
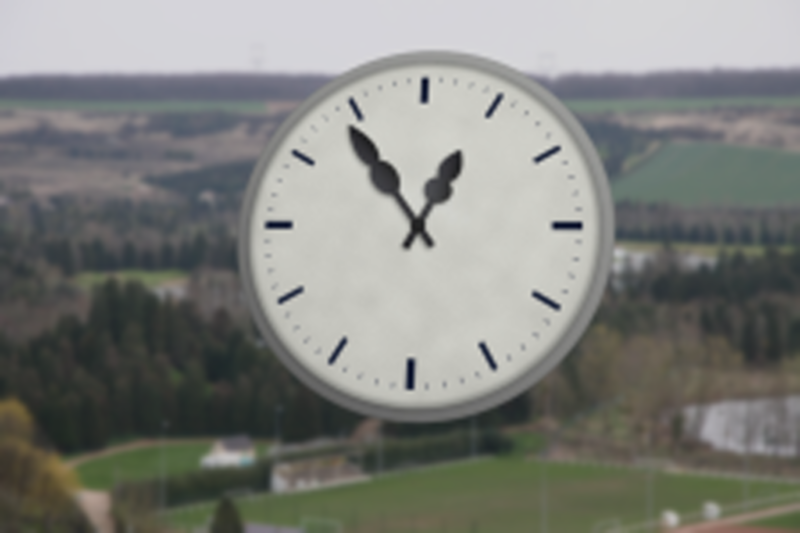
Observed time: 12:54
